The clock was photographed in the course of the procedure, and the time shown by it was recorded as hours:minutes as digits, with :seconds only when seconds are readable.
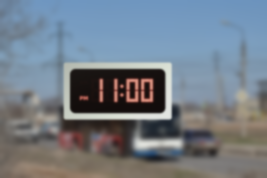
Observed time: 11:00
